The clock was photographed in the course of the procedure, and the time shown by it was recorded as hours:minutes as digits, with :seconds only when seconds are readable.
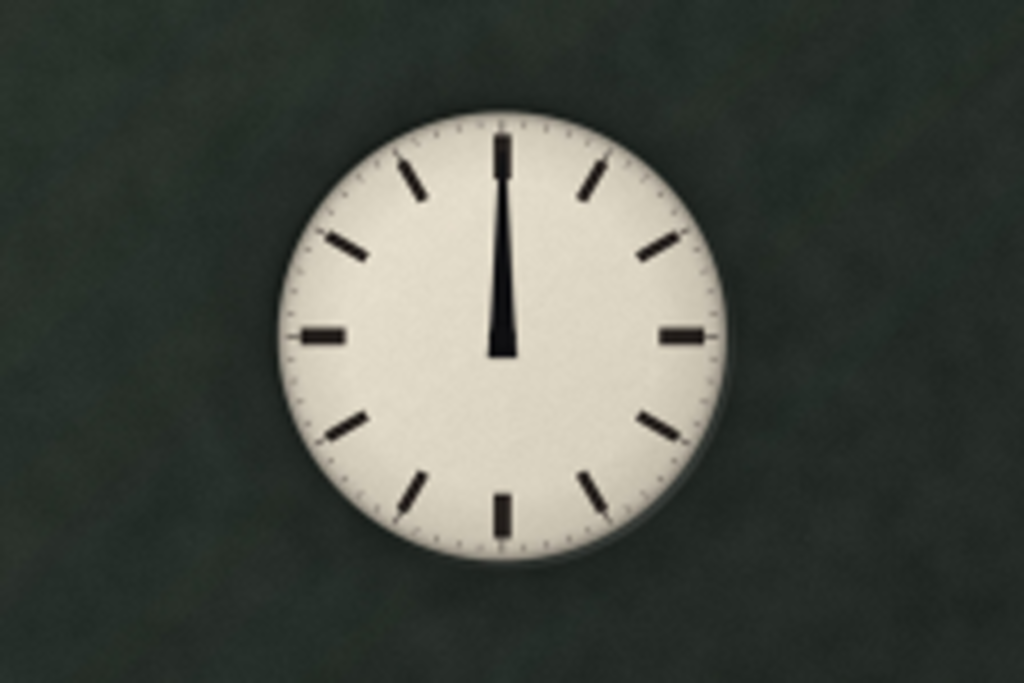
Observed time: 12:00
